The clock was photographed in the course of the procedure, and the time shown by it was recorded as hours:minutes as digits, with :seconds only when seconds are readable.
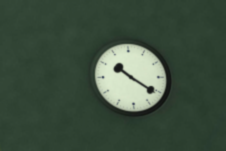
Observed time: 10:21
